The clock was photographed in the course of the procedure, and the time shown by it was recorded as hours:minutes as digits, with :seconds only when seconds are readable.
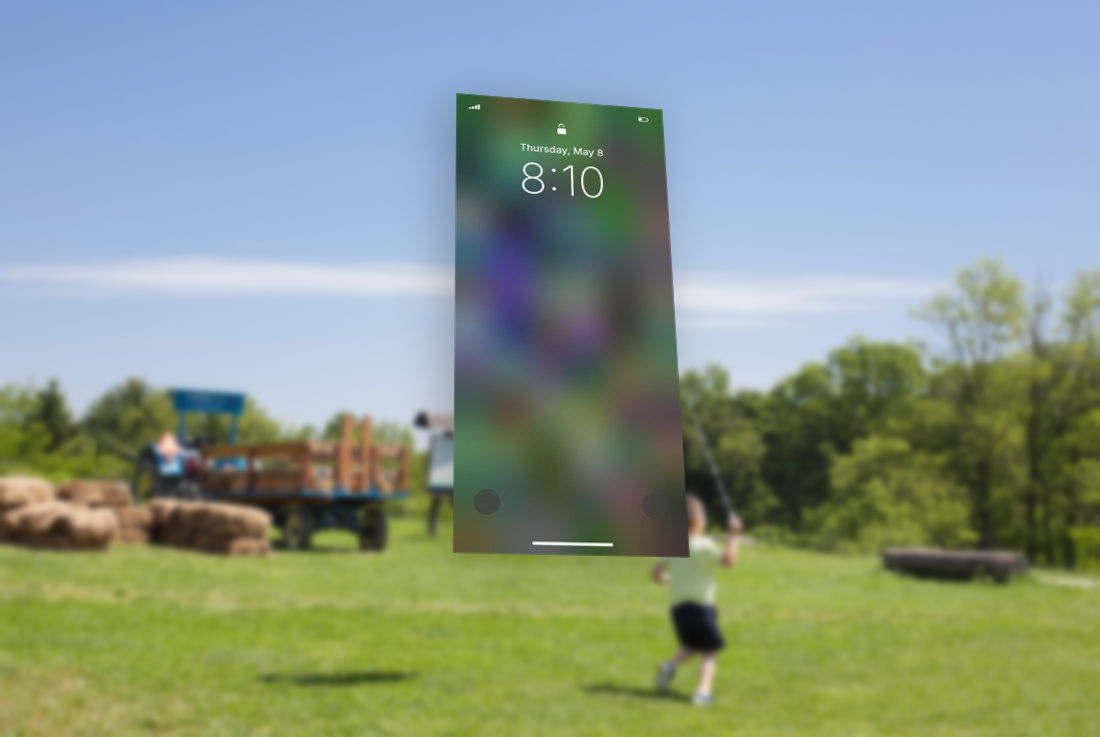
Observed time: 8:10
